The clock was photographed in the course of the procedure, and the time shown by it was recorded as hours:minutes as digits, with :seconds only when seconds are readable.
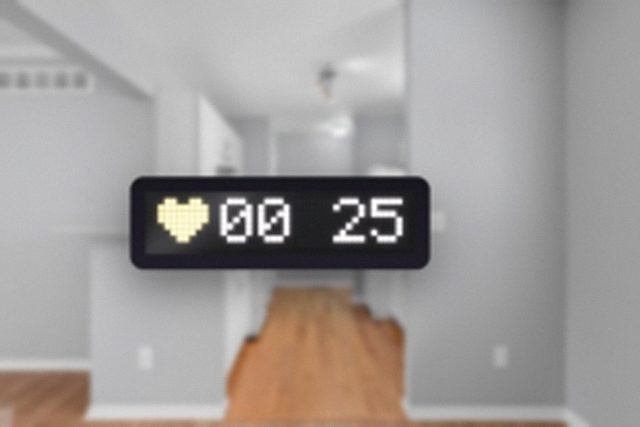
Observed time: 0:25
